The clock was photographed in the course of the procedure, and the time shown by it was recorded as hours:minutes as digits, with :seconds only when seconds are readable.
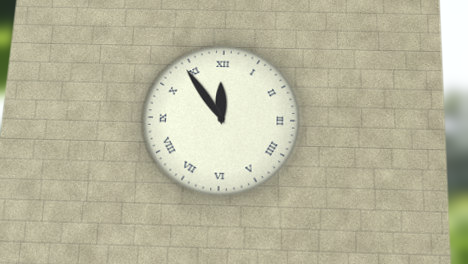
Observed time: 11:54
